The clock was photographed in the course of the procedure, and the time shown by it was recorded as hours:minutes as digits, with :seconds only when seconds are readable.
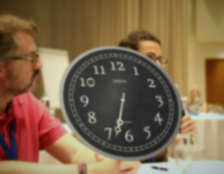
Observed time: 6:33
